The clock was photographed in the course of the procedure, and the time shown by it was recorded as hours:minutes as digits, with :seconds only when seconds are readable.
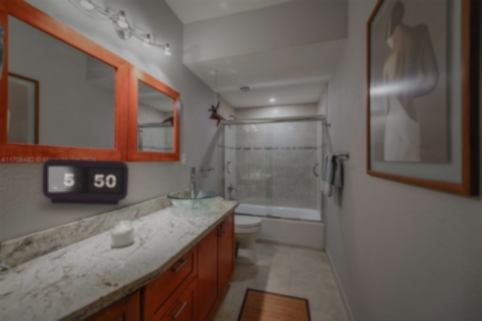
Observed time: 5:50
